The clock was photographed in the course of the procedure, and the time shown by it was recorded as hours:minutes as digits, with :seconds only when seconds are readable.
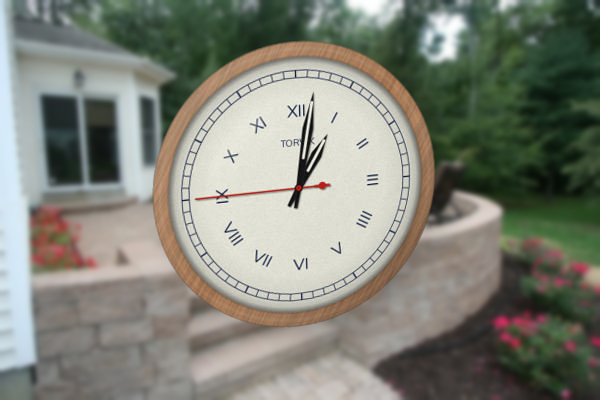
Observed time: 1:01:45
